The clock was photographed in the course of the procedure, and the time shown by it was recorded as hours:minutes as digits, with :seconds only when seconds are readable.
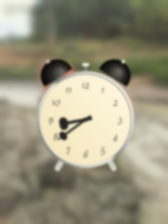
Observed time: 8:39
